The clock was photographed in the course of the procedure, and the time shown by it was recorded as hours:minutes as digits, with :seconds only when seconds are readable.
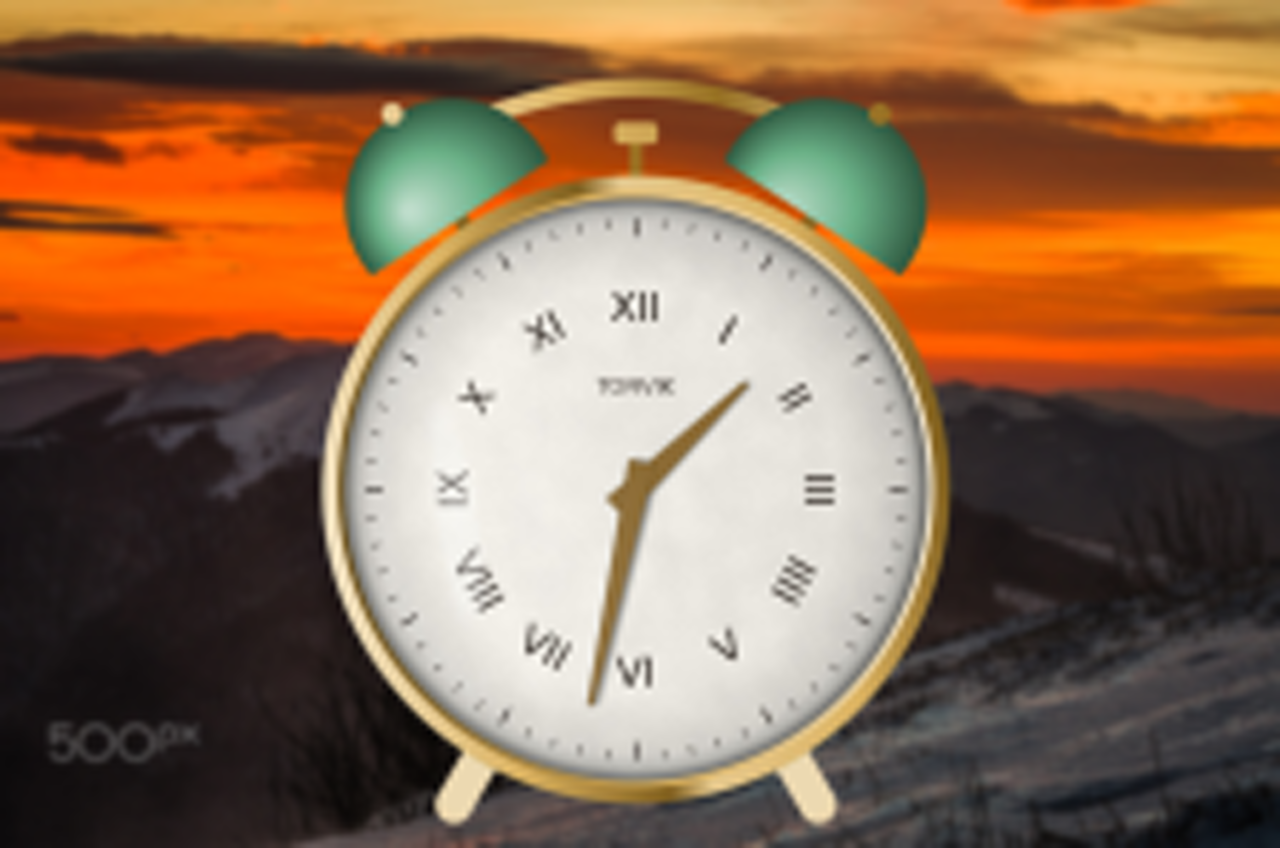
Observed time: 1:32
